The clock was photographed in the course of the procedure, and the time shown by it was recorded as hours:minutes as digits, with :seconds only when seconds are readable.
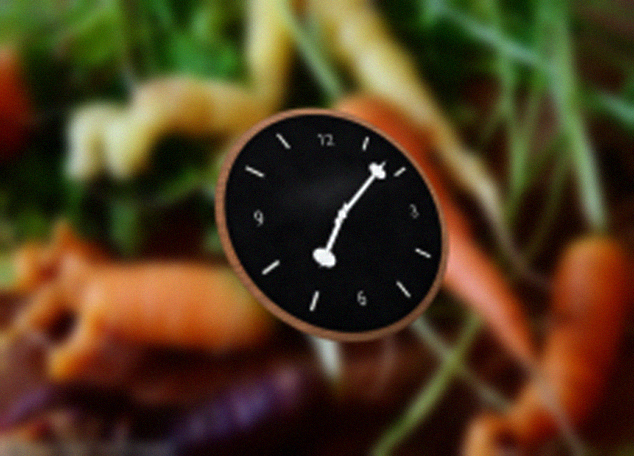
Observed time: 7:08
